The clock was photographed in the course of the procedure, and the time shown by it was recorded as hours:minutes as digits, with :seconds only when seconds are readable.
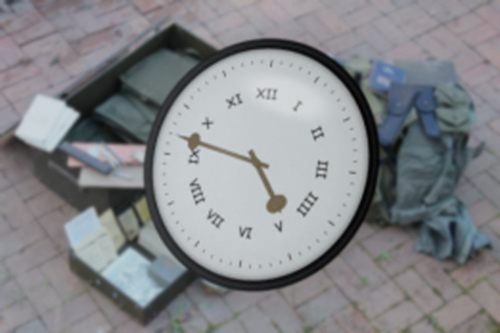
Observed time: 4:47
